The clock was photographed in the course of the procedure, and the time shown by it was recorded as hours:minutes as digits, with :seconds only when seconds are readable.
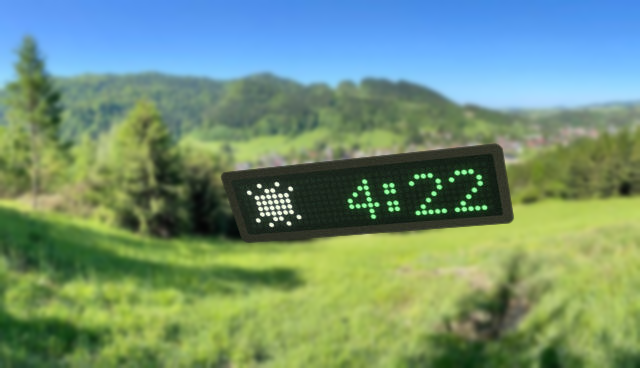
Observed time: 4:22
